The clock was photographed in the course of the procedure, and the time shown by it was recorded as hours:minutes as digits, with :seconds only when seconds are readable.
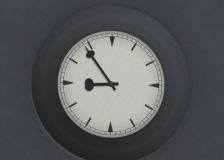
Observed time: 8:54
